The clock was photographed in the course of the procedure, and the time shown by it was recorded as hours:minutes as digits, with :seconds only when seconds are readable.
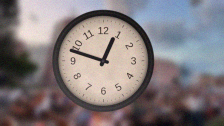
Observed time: 12:48
